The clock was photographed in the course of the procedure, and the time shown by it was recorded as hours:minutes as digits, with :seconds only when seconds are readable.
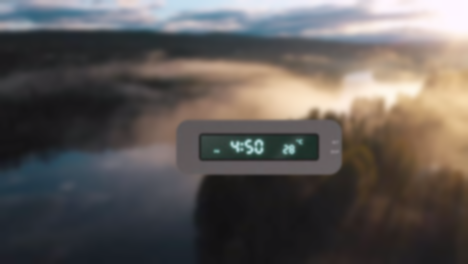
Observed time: 4:50
